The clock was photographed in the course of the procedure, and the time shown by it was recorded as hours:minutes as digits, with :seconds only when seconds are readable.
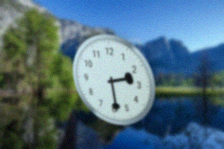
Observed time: 2:29
